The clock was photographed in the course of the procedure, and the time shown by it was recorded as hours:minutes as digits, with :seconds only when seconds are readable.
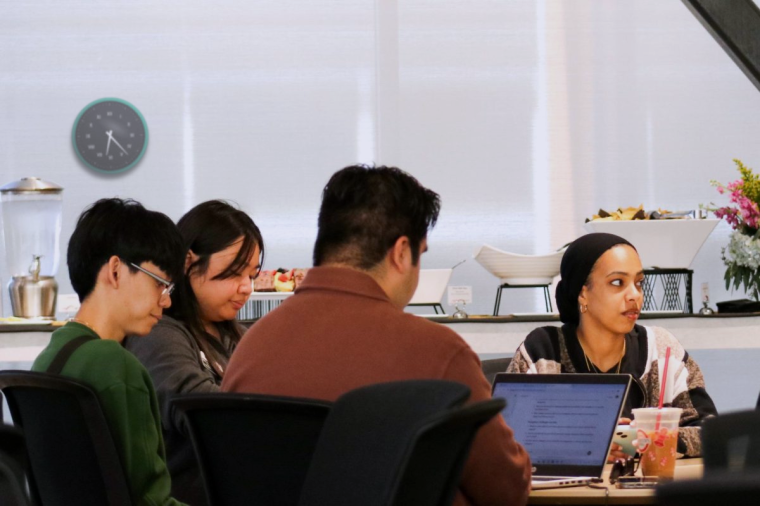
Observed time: 6:23
